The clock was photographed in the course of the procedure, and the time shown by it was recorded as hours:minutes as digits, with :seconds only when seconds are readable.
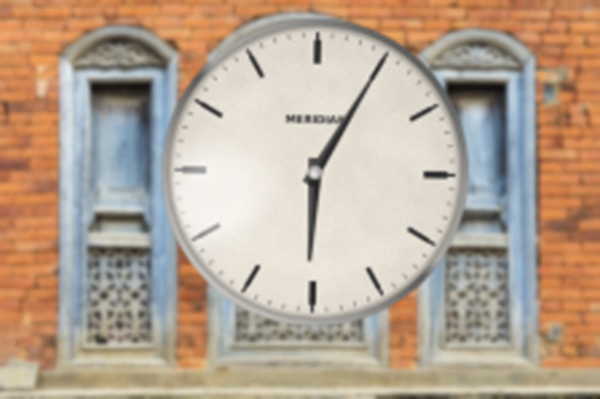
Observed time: 6:05
